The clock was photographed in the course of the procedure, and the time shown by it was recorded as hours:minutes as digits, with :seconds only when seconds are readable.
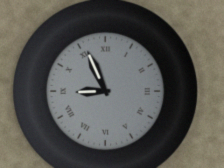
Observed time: 8:56
